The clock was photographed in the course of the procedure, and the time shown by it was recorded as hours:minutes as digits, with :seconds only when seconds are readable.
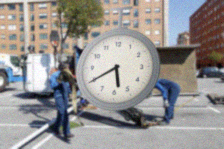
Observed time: 5:40
